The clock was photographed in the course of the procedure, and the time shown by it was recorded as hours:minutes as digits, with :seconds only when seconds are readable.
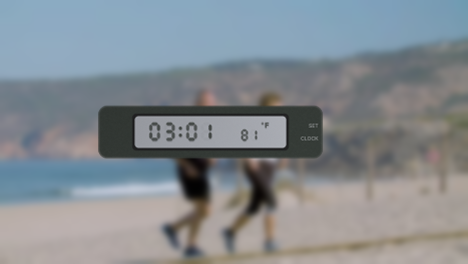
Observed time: 3:01
